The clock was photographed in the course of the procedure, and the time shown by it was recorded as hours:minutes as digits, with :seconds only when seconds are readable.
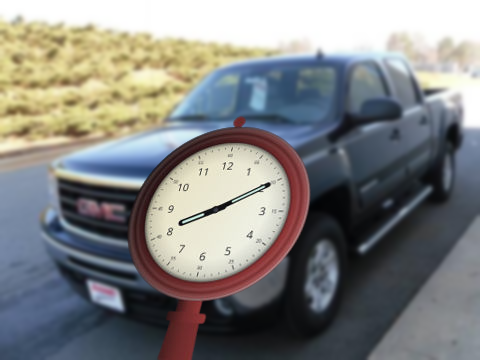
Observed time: 8:10
